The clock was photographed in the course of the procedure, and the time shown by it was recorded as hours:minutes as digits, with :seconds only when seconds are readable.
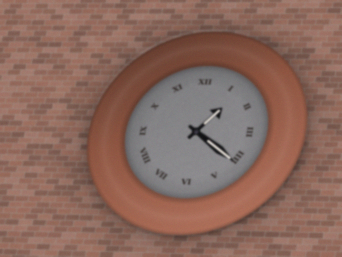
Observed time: 1:21
